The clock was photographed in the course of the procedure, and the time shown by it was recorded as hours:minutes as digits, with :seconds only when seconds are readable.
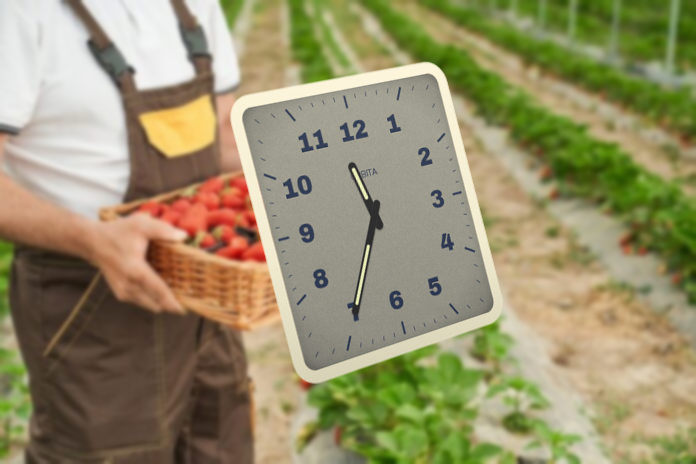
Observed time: 11:35
